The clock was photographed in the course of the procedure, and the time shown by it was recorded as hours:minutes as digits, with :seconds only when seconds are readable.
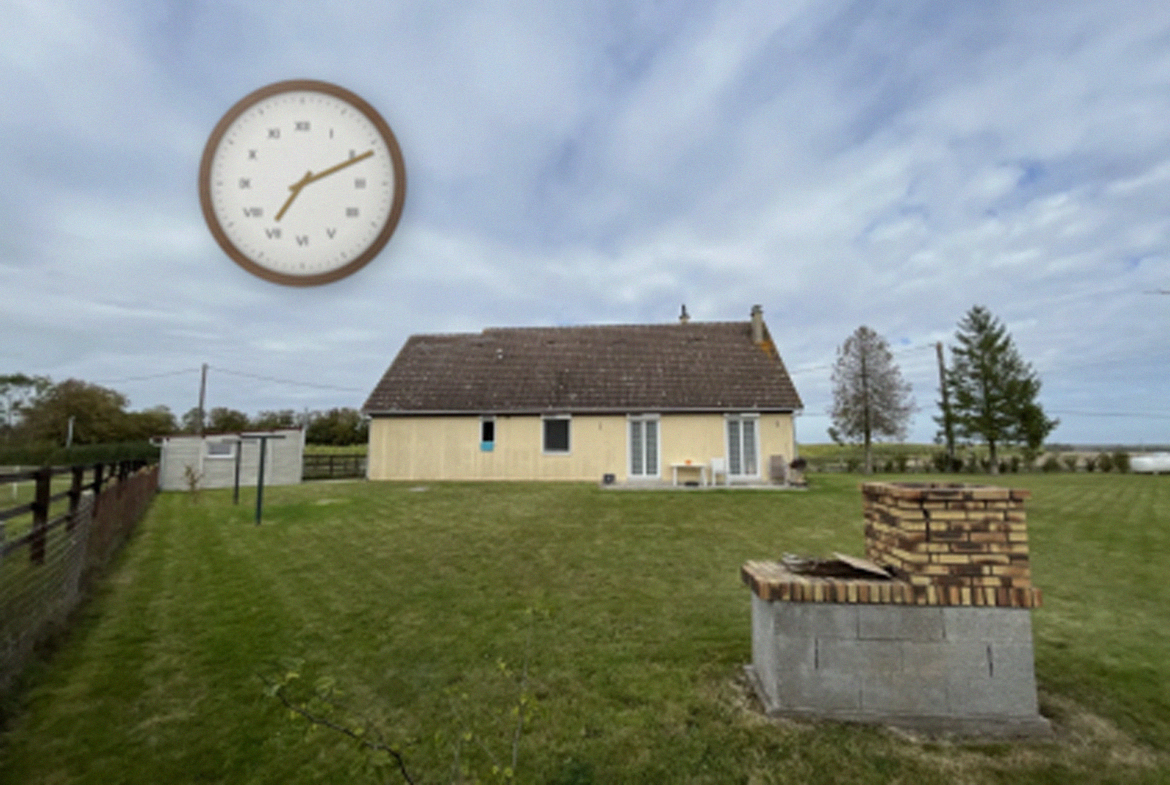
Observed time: 7:11
